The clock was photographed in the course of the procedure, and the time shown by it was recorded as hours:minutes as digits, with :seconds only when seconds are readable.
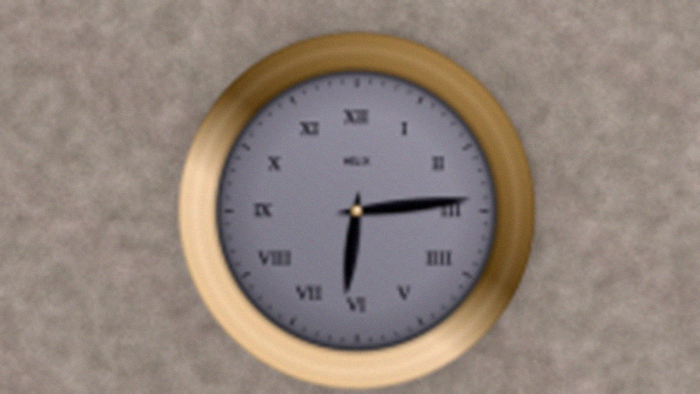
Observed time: 6:14
